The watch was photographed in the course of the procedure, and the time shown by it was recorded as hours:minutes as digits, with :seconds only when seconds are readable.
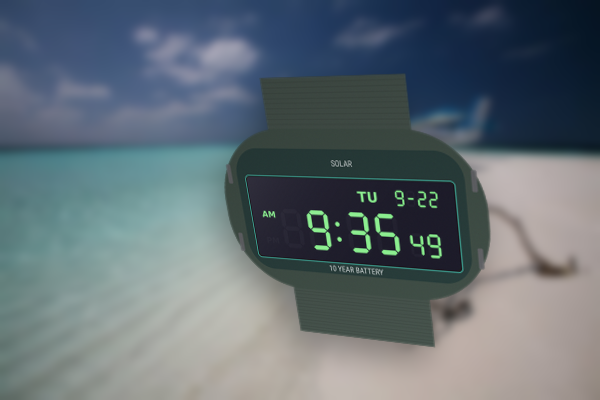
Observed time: 9:35:49
